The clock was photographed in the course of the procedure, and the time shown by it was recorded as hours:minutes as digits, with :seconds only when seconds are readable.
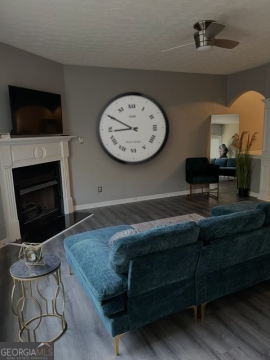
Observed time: 8:50
